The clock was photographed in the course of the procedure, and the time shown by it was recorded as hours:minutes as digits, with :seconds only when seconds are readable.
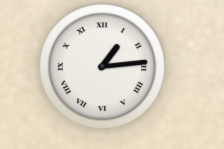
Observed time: 1:14
